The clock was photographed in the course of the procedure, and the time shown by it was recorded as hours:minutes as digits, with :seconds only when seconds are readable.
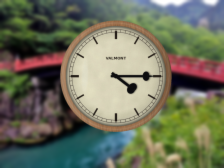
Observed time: 4:15
